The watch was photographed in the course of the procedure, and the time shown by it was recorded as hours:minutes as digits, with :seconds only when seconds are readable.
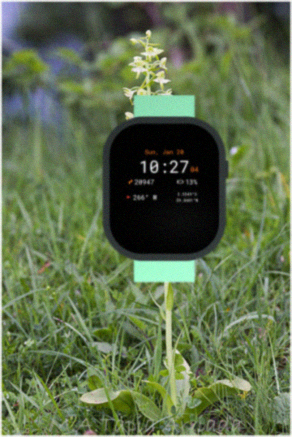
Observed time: 10:27
